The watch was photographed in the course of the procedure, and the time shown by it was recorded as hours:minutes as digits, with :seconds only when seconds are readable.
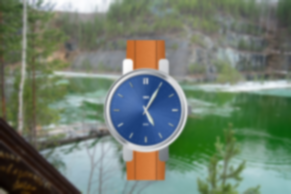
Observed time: 5:05
